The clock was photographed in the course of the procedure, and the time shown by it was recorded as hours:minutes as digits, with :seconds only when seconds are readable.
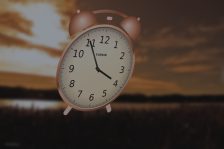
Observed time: 3:55
